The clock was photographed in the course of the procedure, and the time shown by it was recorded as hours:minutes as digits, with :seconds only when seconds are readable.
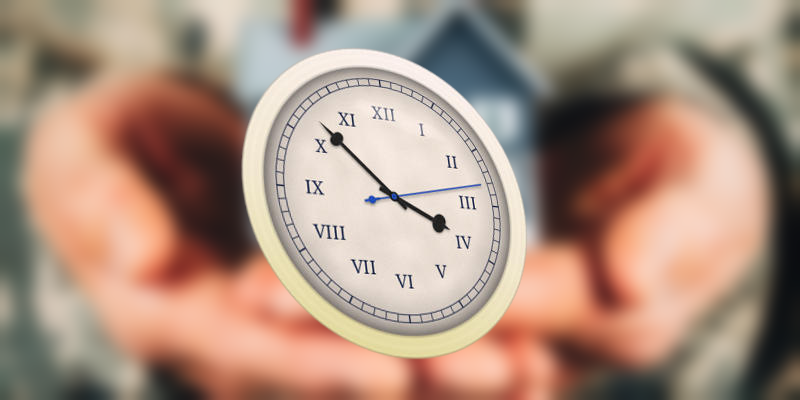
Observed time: 3:52:13
